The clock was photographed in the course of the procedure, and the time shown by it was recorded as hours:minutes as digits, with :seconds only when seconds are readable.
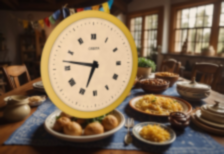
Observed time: 6:47
